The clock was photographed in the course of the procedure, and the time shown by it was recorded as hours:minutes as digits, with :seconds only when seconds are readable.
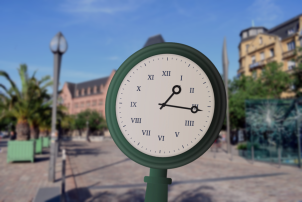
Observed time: 1:16
